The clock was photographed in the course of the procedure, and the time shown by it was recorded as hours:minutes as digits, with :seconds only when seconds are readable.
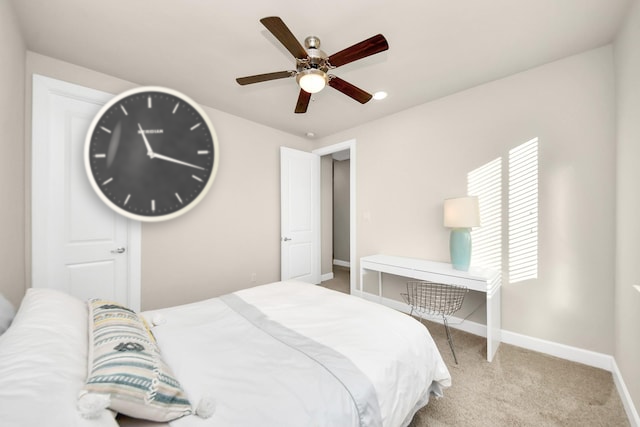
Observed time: 11:18
